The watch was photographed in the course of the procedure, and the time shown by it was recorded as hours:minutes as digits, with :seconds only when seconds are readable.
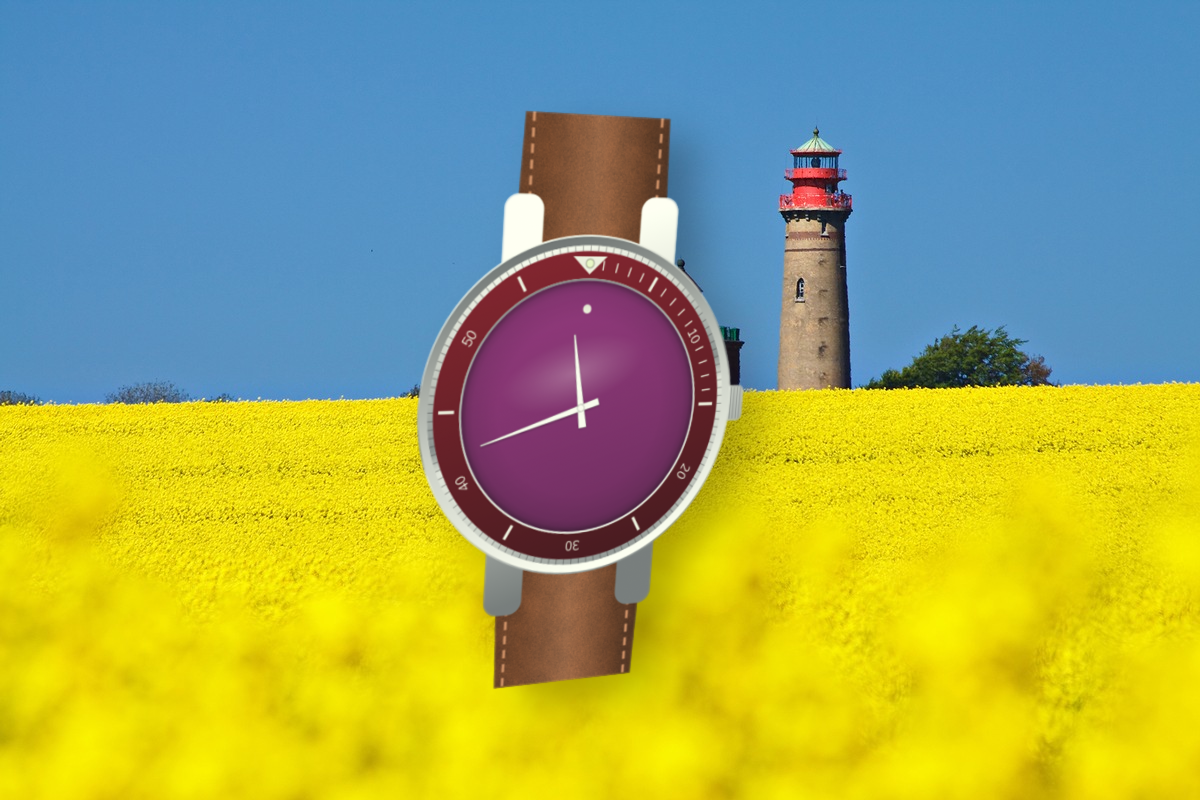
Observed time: 11:42
